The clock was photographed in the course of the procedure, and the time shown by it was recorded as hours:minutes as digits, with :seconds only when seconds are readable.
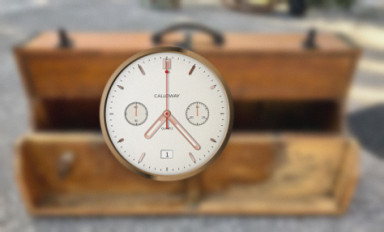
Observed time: 7:23
